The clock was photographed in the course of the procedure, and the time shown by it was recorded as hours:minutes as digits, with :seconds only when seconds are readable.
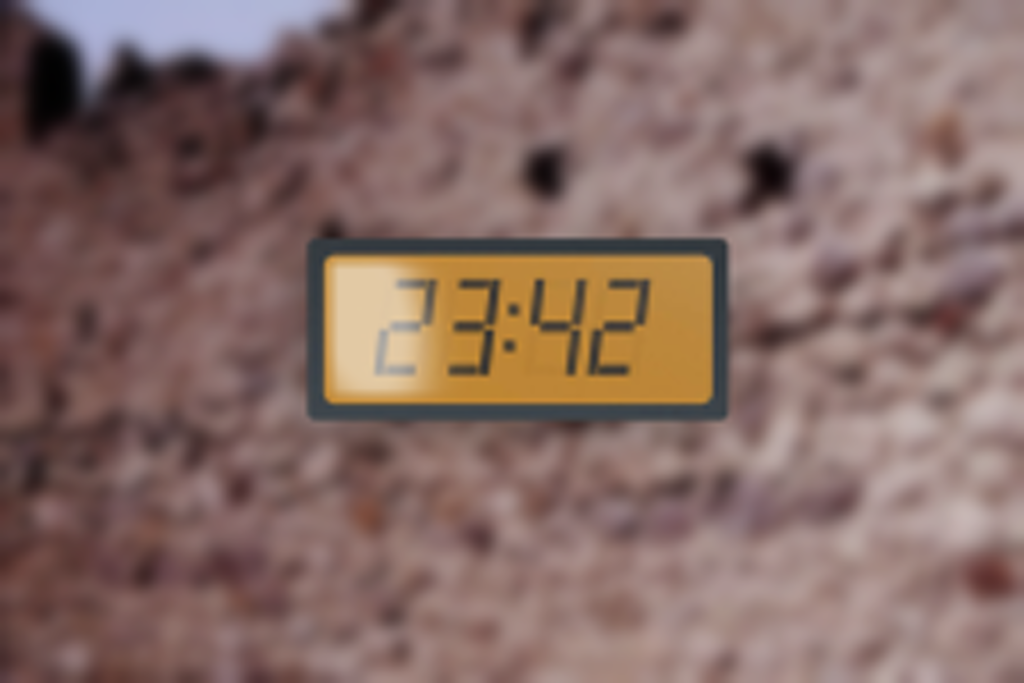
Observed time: 23:42
